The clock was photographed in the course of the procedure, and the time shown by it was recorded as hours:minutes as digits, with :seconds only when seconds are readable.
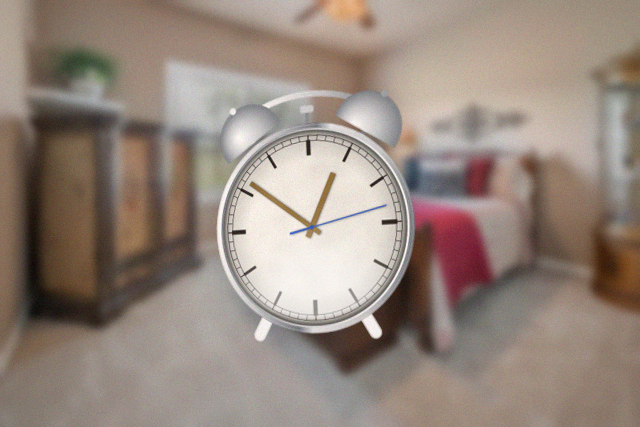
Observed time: 12:51:13
